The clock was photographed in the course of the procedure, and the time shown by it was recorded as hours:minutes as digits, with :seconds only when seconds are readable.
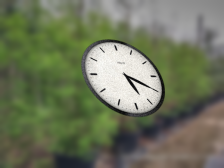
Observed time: 5:20
